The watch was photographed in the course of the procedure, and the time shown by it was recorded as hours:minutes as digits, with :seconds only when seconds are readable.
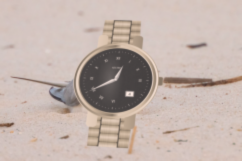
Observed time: 12:40
